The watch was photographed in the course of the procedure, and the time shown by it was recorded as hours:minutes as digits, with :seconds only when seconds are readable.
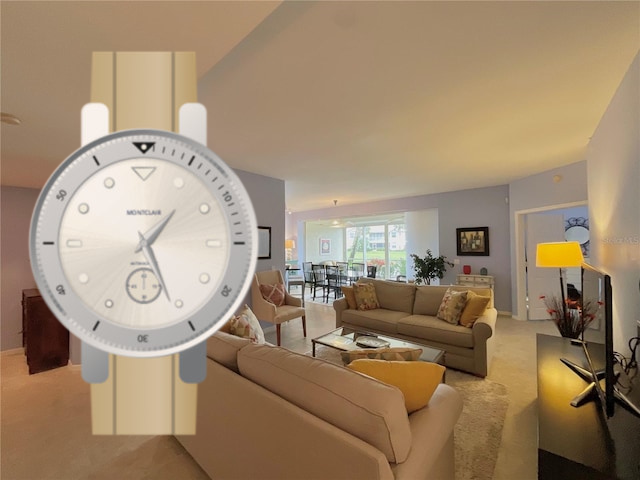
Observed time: 1:26
